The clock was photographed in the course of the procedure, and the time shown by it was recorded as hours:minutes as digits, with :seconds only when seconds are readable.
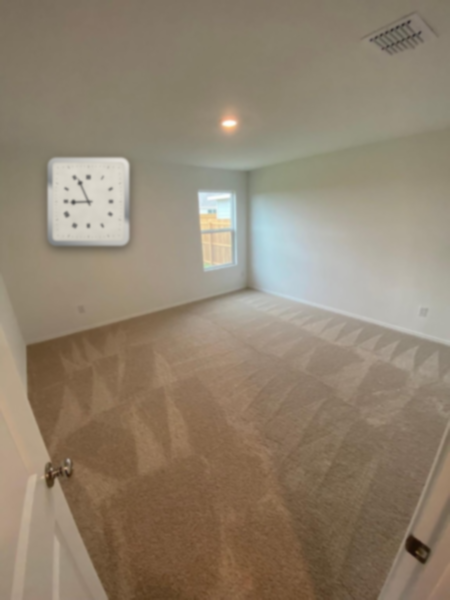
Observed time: 8:56
